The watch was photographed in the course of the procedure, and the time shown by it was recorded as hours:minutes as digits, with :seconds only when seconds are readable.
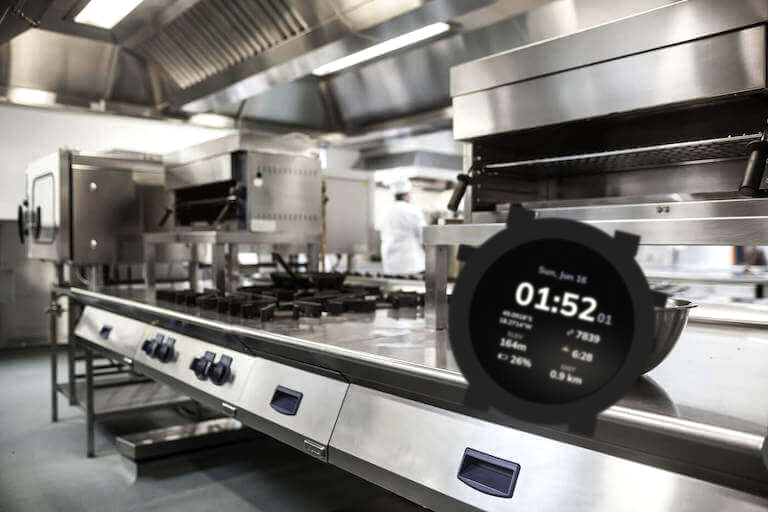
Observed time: 1:52:01
